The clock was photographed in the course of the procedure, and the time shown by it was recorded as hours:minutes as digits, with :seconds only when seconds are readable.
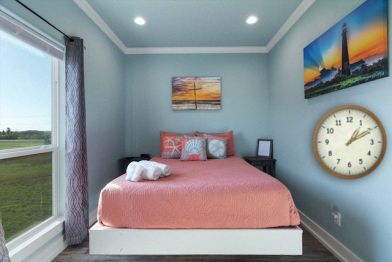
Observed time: 1:10
